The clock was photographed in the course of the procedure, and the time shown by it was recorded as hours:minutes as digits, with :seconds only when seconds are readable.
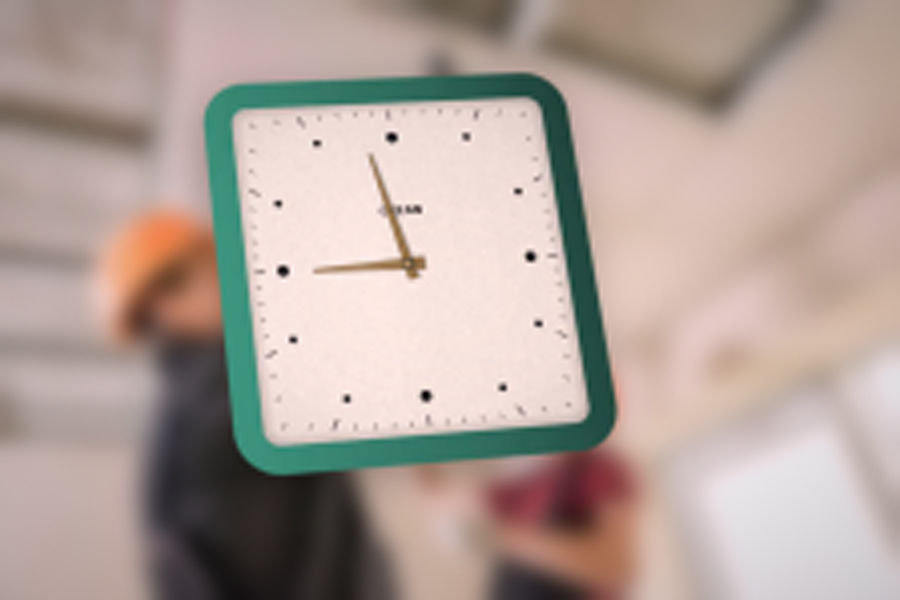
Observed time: 8:58
